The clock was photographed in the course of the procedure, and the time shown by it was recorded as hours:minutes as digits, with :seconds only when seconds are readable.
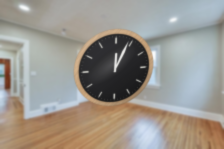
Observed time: 12:04
